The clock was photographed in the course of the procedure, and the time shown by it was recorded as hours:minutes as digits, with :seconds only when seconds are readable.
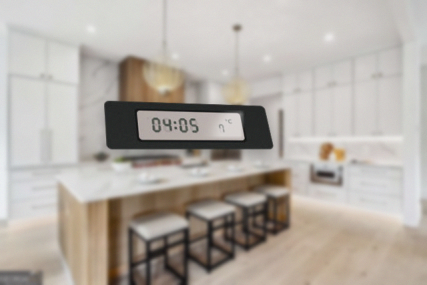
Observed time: 4:05
